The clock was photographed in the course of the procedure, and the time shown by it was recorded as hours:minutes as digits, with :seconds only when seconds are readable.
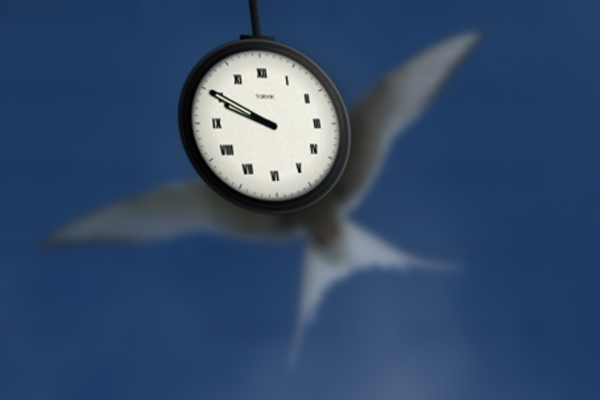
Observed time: 9:50
